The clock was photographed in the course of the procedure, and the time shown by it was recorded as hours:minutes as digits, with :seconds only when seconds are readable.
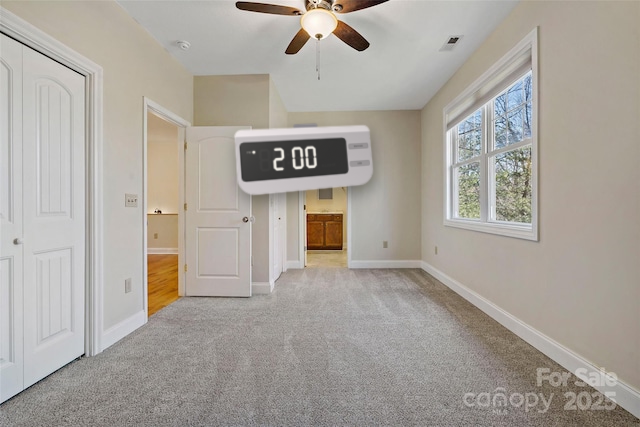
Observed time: 2:00
